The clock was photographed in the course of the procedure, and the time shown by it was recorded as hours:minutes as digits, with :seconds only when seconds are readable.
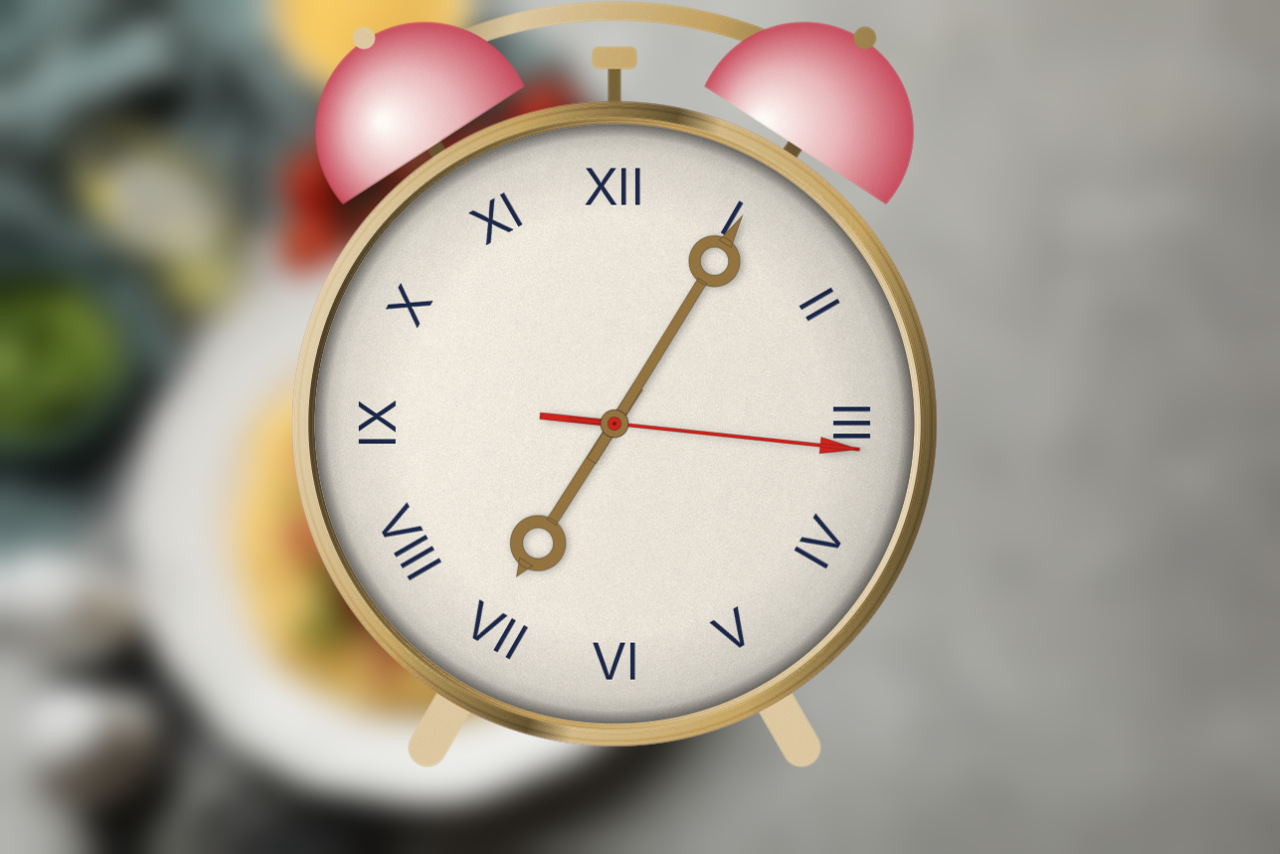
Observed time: 7:05:16
